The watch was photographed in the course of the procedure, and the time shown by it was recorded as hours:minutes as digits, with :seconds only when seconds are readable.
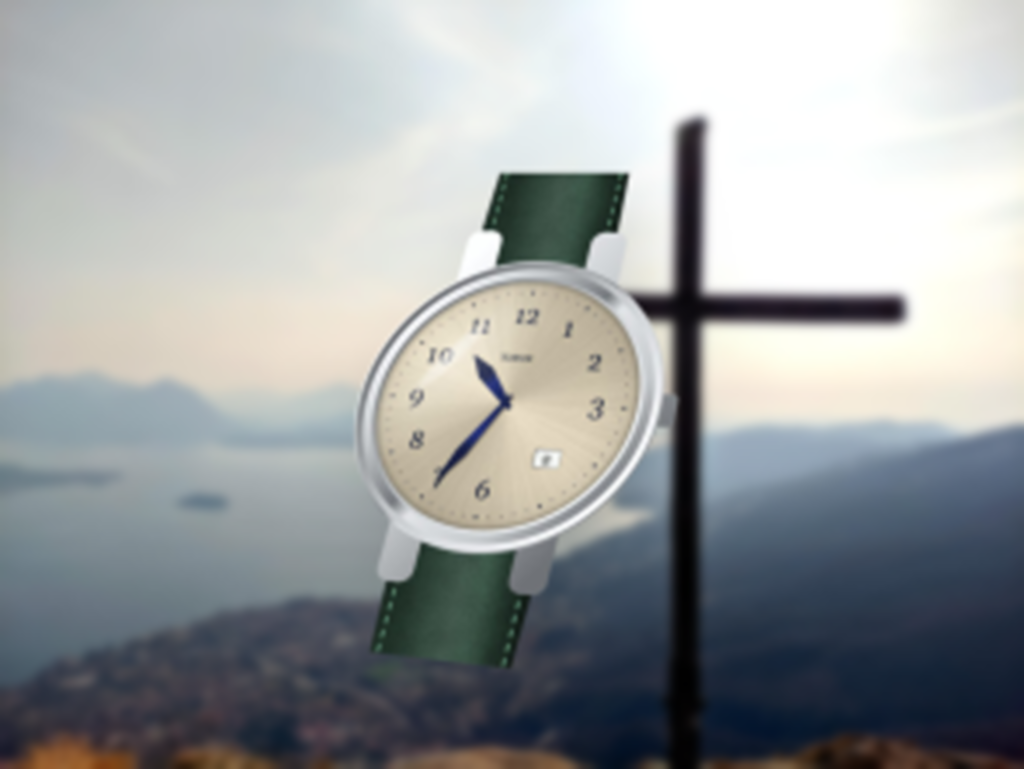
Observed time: 10:35
